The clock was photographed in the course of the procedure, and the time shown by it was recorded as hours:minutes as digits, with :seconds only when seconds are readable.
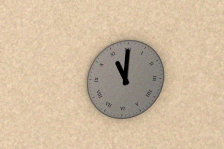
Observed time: 11:00
